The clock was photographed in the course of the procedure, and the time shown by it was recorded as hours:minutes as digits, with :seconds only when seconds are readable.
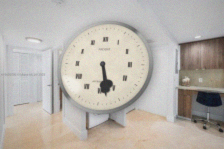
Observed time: 5:28
